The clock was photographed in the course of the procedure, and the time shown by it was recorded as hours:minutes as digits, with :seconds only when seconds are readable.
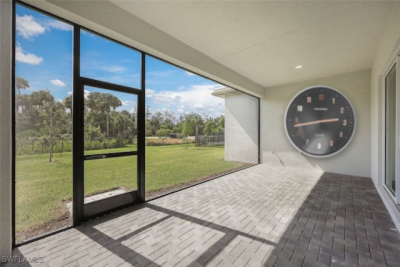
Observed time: 2:43
